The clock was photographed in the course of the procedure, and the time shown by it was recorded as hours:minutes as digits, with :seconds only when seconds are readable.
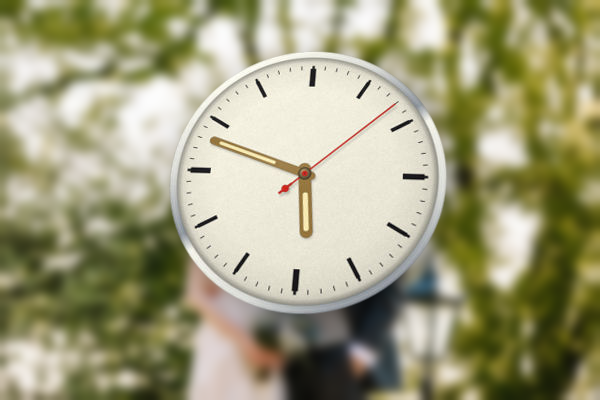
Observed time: 5:48:08
